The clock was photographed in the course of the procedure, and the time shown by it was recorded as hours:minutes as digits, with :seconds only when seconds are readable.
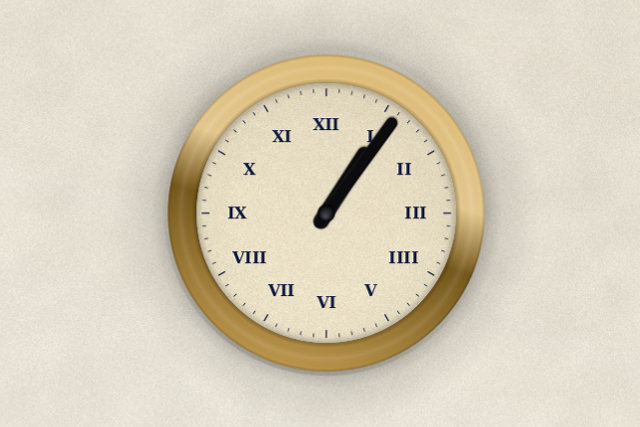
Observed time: 1:06
